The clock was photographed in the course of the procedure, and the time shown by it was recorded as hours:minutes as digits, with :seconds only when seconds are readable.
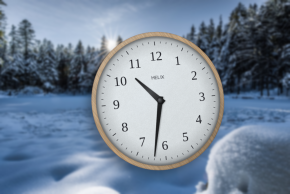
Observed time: 10:32
